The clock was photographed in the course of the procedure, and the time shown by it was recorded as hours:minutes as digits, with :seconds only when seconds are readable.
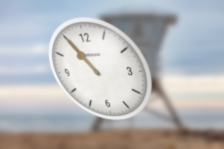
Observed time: 10:55
